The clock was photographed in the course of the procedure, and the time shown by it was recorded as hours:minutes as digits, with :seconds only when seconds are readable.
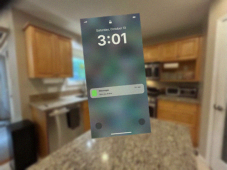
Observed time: 3:01
